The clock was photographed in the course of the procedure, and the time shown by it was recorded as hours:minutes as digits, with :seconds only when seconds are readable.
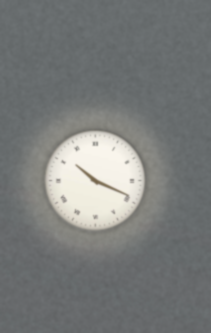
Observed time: 10:19
